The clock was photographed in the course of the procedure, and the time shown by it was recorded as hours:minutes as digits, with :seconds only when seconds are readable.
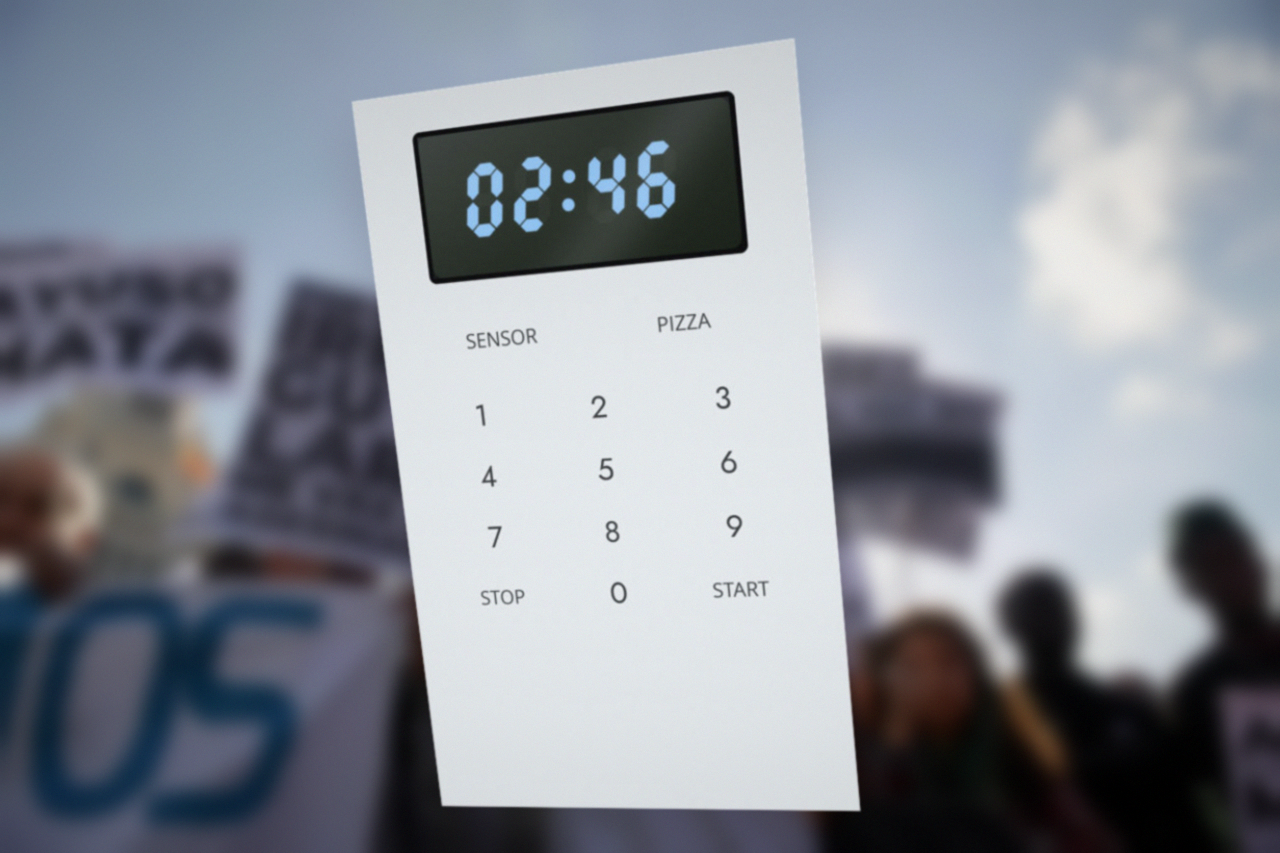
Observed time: 2:46
